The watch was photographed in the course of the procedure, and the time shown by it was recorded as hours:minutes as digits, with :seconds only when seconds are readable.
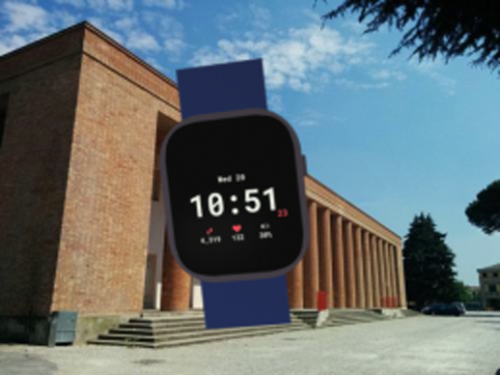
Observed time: 10:51
